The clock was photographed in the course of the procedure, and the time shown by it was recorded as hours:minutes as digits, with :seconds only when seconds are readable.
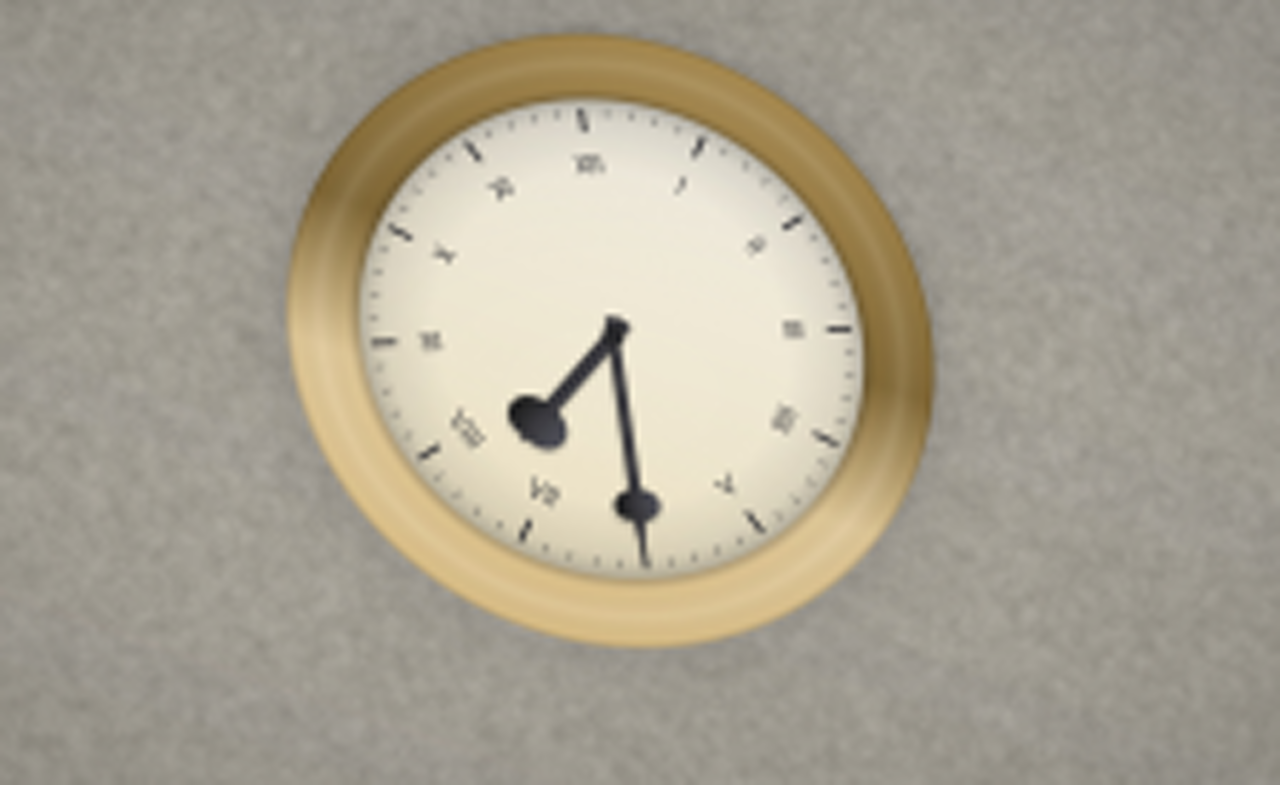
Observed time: 7:30
